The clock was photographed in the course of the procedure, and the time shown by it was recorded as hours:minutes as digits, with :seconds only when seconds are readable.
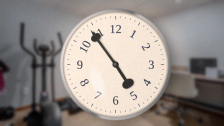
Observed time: 4:54
